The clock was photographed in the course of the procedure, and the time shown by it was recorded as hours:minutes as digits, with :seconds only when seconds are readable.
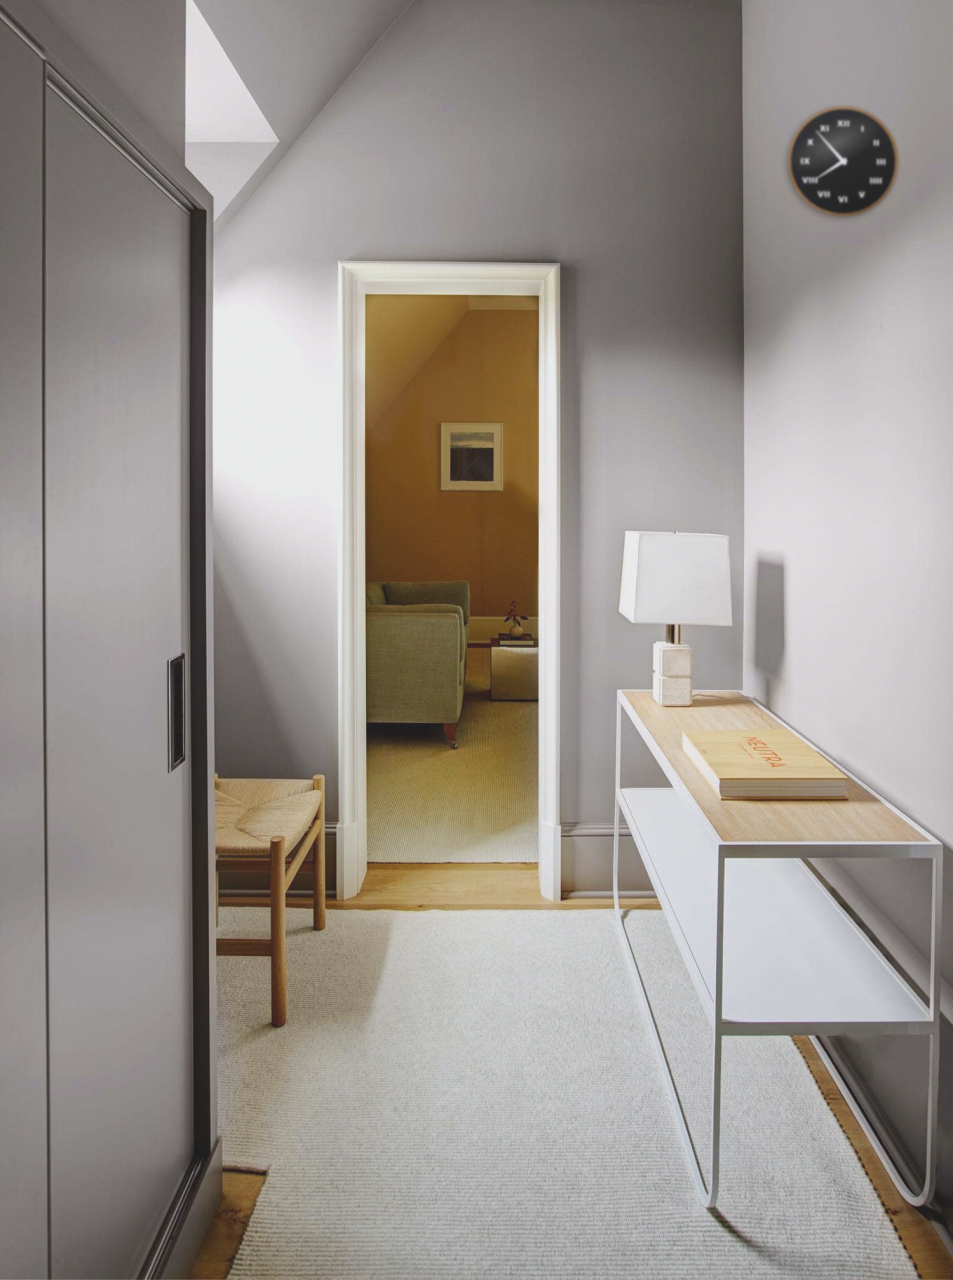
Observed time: 7:53
